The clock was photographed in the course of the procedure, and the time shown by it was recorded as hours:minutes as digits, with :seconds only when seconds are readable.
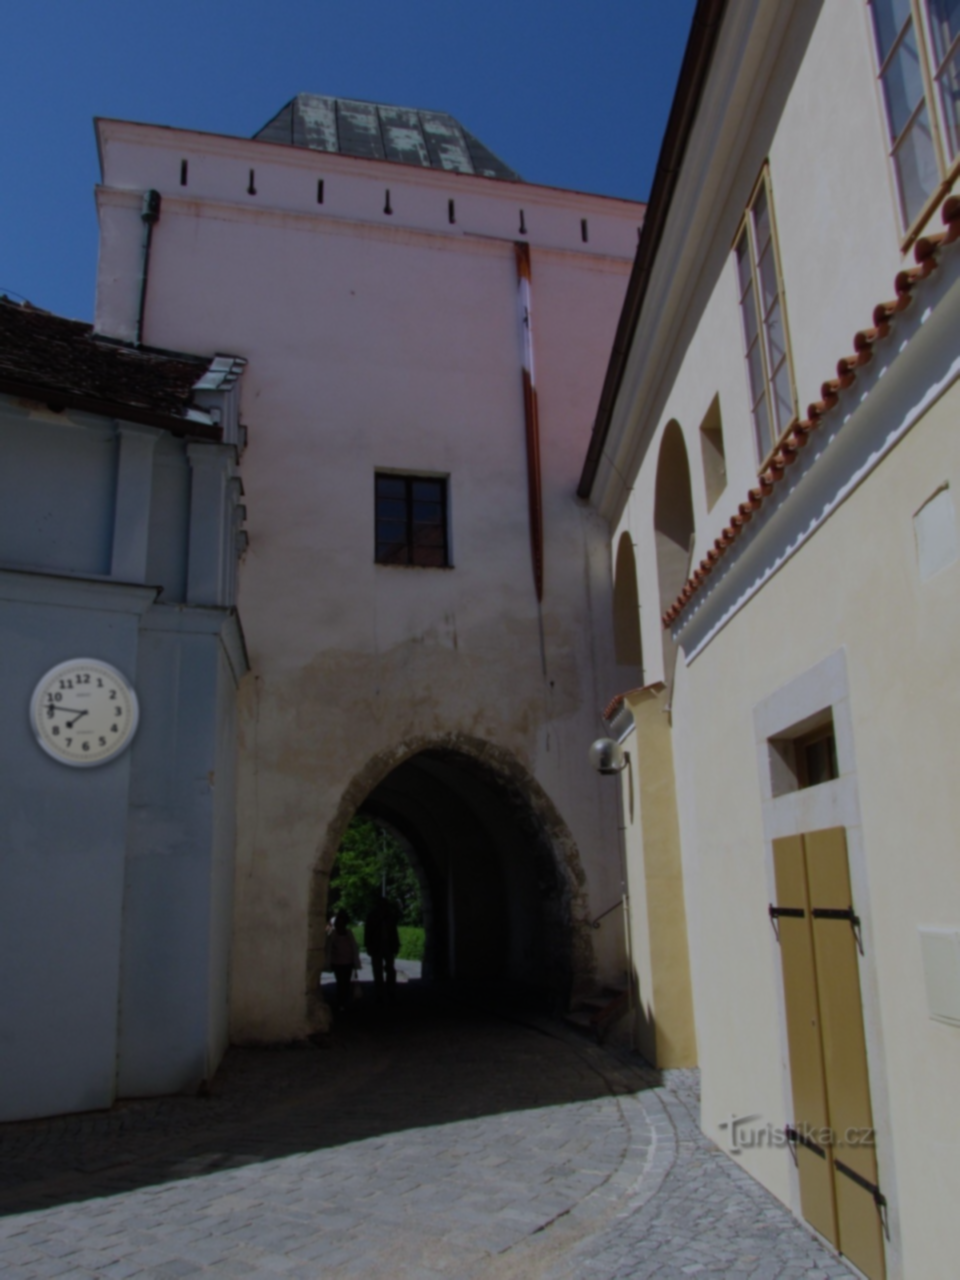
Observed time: 7:47
